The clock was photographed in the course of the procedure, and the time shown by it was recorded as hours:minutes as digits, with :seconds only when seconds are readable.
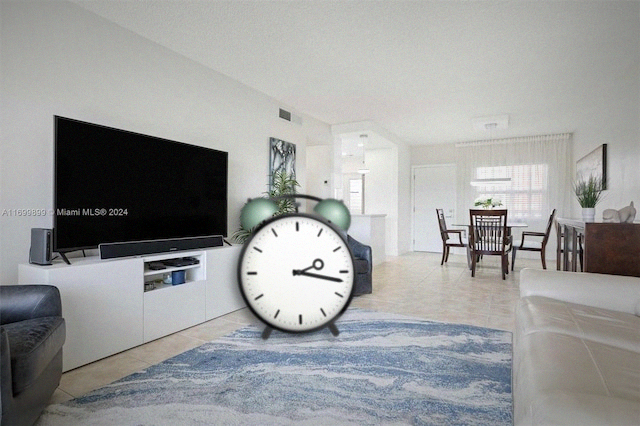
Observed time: 2:17
